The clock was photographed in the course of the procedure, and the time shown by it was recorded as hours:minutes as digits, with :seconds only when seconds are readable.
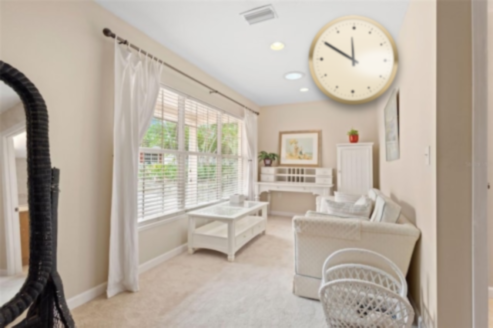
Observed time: 11:50
